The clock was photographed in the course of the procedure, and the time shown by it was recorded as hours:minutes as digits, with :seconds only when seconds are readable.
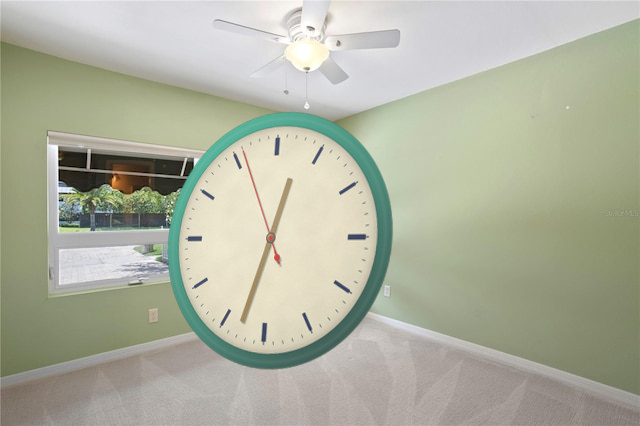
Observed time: 12:32:56
